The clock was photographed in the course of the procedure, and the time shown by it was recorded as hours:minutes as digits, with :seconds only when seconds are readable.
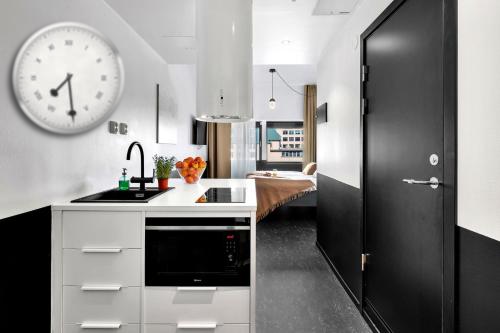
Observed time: 7:29
